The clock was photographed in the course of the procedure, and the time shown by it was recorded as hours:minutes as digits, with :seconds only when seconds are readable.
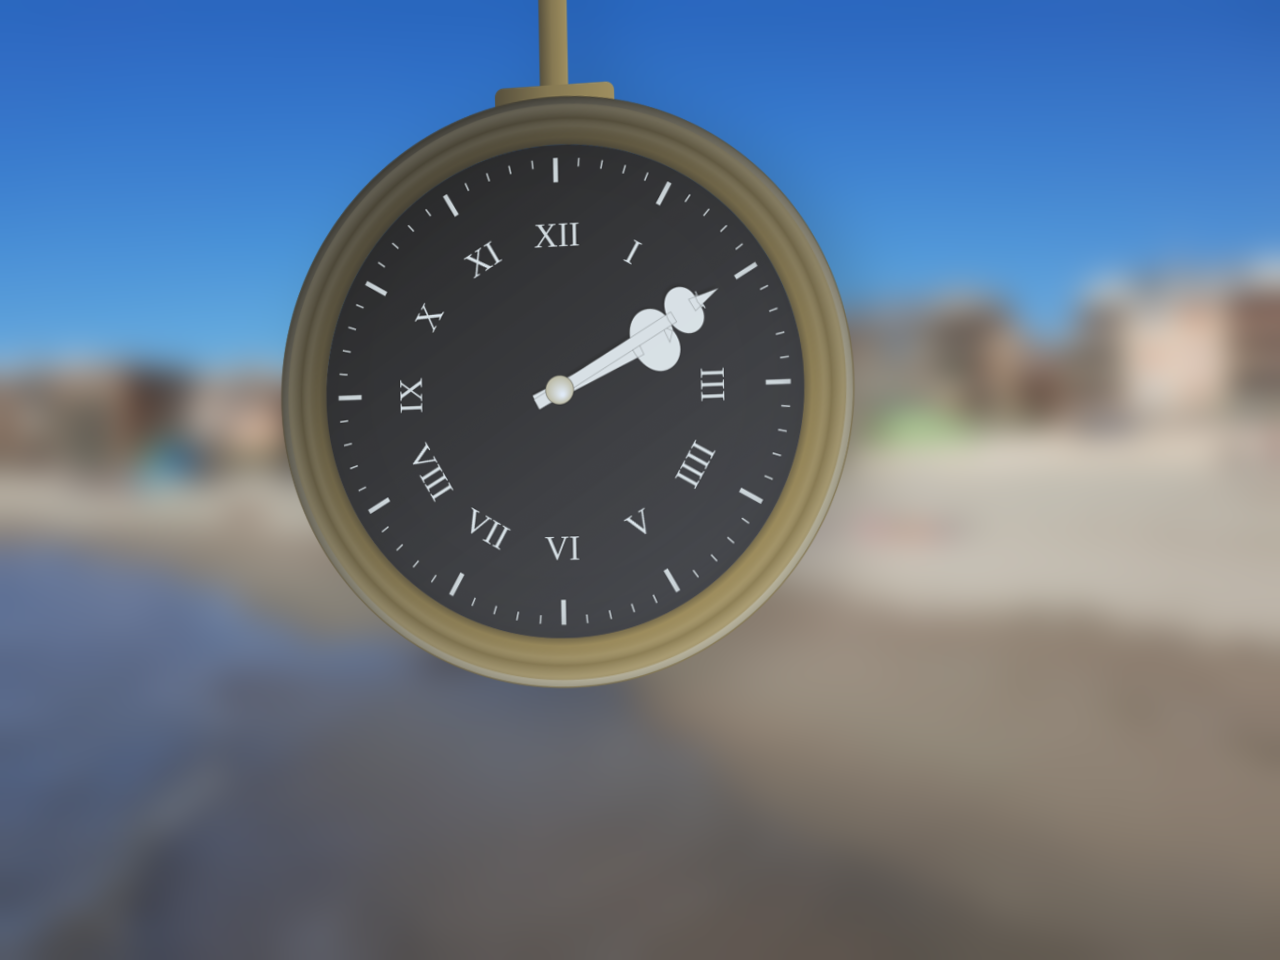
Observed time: 2:10
